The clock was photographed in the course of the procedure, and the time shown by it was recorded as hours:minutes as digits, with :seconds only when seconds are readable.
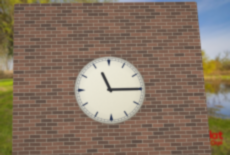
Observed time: 11:15
